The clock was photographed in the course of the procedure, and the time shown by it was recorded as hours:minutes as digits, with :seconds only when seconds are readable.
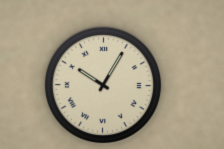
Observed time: 10:05
